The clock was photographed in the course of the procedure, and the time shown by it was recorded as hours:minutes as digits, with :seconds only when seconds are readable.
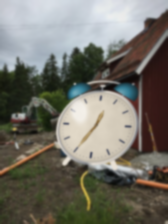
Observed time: 12:35
